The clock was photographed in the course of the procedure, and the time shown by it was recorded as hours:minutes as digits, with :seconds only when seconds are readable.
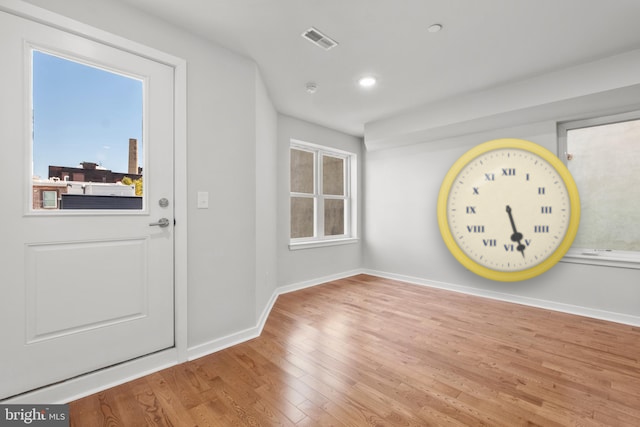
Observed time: 5:27
